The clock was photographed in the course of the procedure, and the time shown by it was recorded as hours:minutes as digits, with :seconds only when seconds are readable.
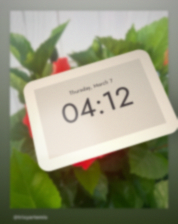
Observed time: 4:12
